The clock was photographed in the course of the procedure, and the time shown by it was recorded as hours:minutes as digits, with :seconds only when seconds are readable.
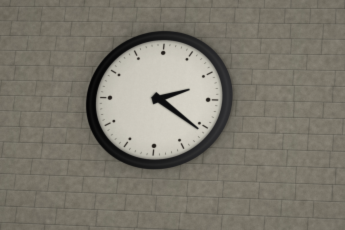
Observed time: 2:21
